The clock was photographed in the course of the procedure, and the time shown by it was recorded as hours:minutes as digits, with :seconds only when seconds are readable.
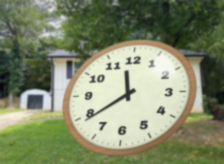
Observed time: 11:39
